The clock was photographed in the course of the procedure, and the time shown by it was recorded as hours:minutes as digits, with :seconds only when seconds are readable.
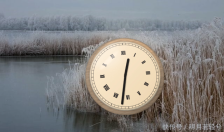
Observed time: 12:32
